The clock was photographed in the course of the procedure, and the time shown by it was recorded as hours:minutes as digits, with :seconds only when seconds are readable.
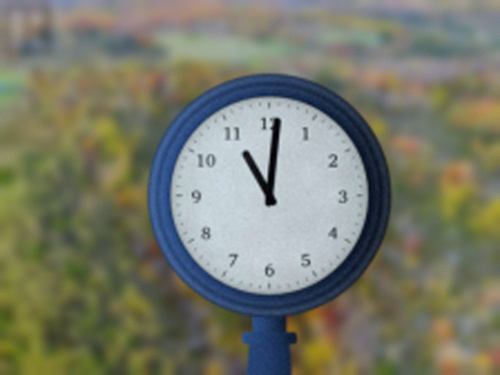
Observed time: 11:01
